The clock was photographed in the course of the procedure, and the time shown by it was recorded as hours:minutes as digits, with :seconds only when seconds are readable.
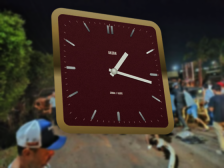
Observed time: 1:17
